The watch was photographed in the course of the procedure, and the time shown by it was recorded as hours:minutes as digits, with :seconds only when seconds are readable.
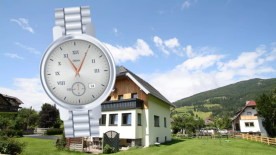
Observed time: 11:05
